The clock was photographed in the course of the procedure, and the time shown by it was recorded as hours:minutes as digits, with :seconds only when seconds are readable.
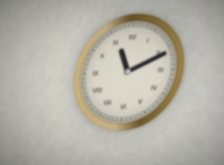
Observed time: 11:11
